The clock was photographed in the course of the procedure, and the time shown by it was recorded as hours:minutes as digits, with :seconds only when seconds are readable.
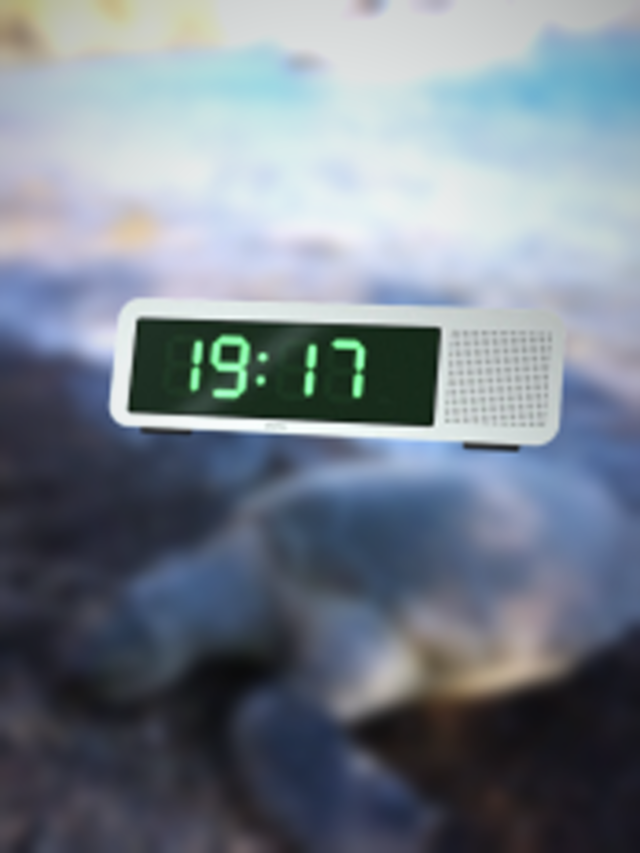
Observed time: 19:17
